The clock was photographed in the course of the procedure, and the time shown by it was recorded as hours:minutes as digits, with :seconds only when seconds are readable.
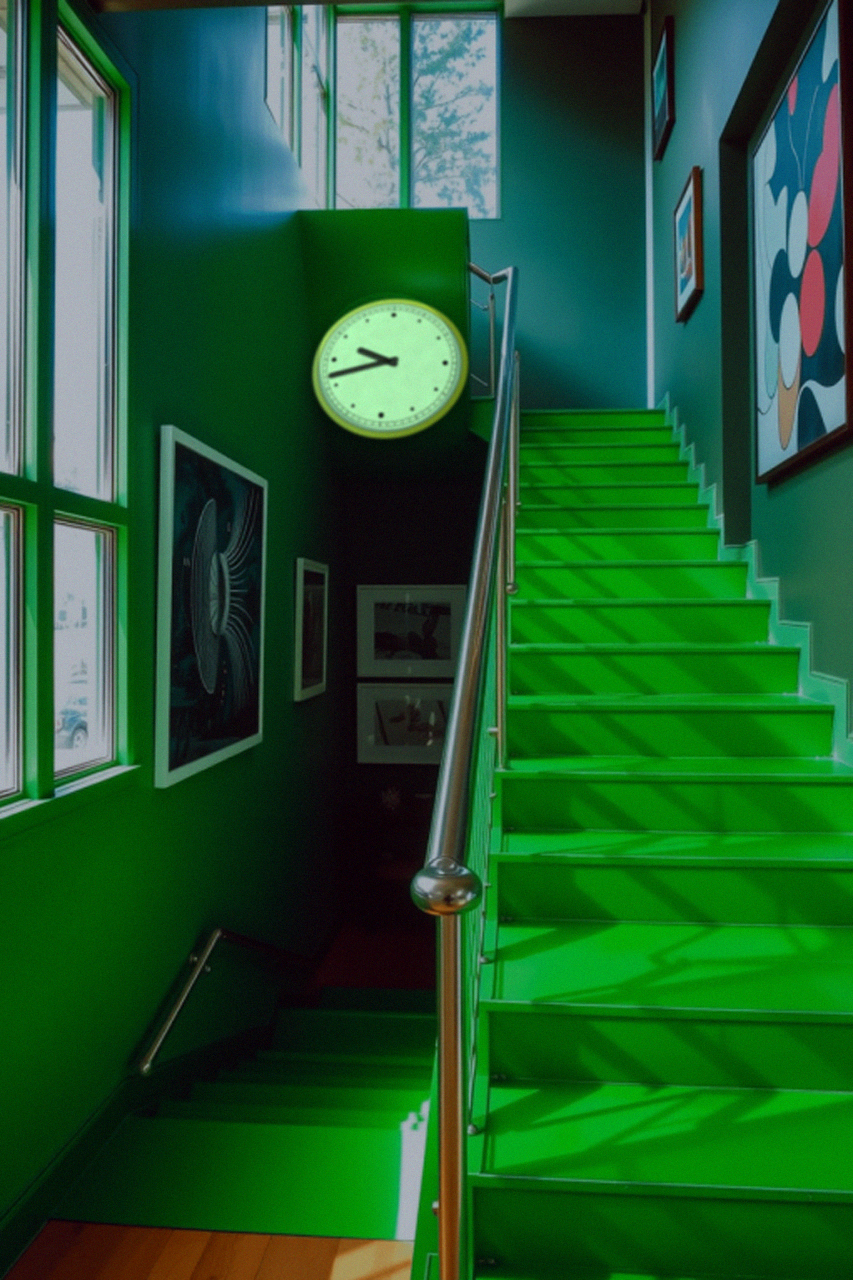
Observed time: 9:42
